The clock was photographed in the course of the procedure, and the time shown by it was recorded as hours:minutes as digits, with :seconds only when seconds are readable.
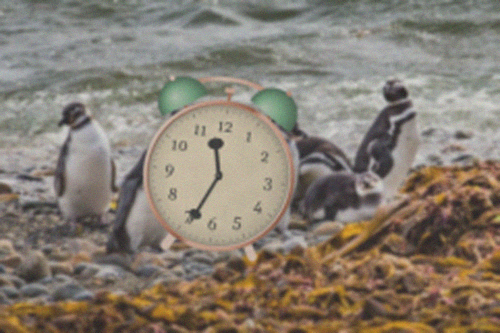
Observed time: 11:34
